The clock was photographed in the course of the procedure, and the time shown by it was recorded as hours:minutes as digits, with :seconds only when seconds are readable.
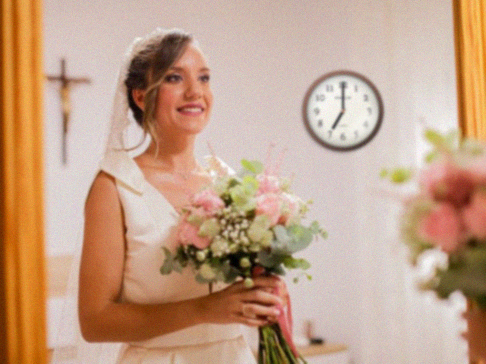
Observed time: 7:00
